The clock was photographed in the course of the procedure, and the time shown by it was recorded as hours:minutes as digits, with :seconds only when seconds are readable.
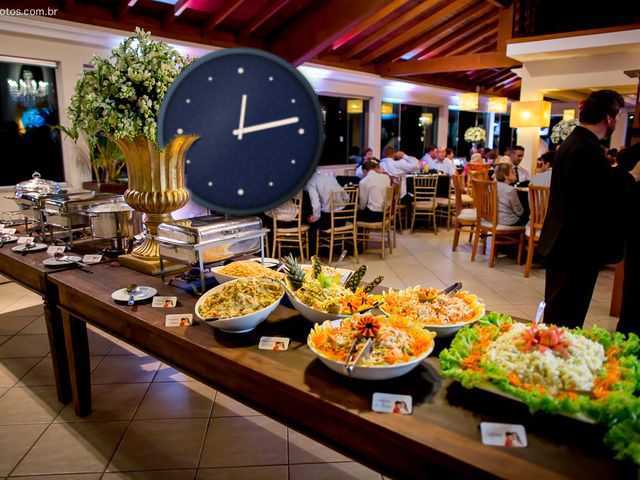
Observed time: 12:13
